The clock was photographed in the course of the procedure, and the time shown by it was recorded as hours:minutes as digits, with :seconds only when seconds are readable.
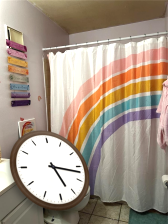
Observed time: 5:17
